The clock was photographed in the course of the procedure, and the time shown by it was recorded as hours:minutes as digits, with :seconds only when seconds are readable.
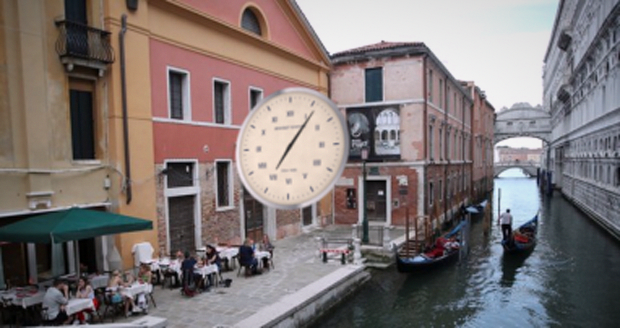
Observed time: 7:06
